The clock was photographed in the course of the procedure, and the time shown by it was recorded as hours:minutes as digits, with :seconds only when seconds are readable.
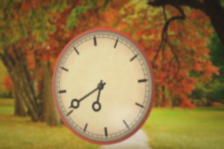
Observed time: 6:41
